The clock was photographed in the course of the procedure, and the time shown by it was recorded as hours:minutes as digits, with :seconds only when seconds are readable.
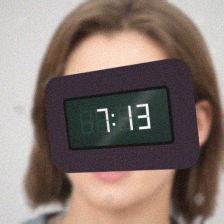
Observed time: 7:13
